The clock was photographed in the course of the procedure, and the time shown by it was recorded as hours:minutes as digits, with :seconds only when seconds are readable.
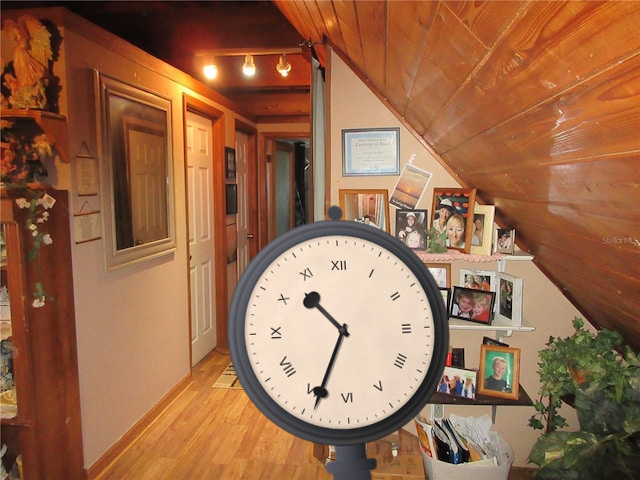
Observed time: 10:34
